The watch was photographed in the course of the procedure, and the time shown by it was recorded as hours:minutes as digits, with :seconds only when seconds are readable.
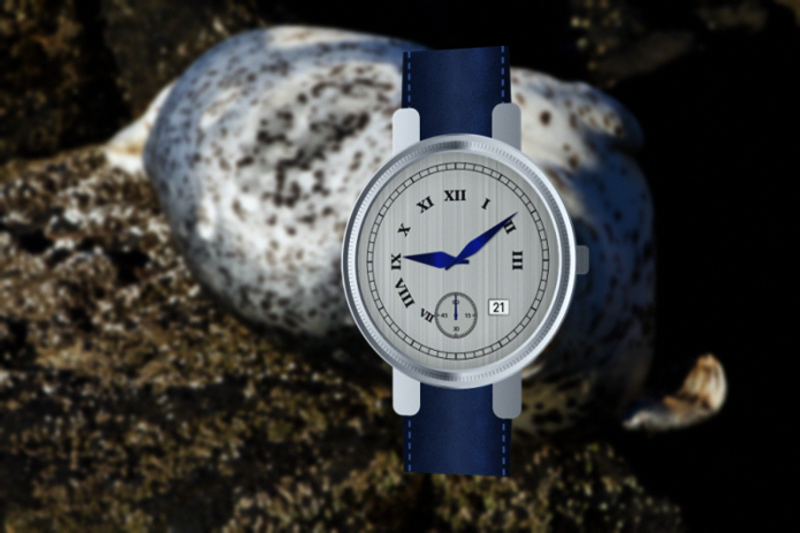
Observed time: 9:09
